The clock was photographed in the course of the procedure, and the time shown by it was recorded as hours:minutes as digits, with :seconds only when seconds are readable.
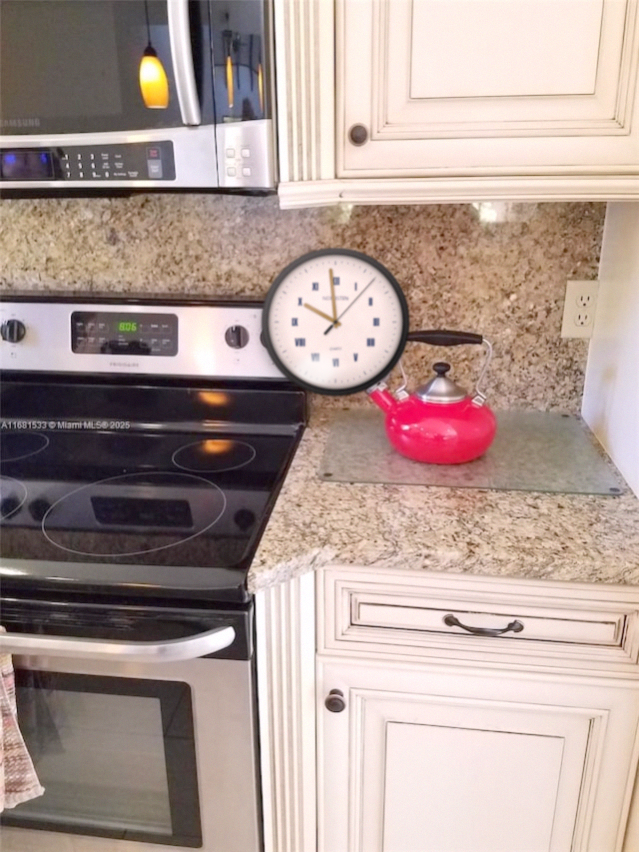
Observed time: 9:59:07
